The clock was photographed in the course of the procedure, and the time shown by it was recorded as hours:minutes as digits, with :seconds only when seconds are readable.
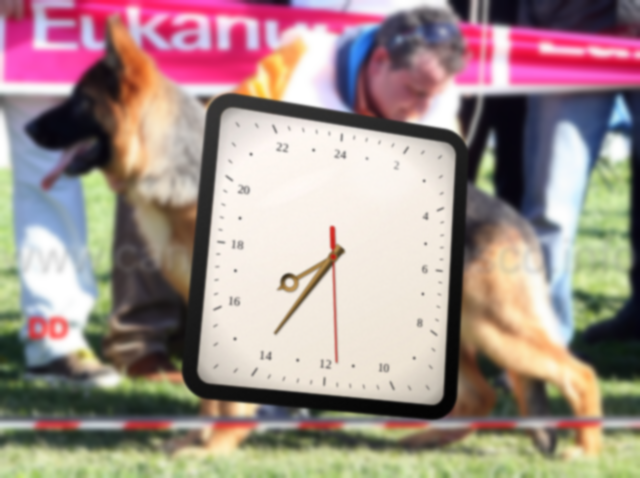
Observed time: 15:35:29
